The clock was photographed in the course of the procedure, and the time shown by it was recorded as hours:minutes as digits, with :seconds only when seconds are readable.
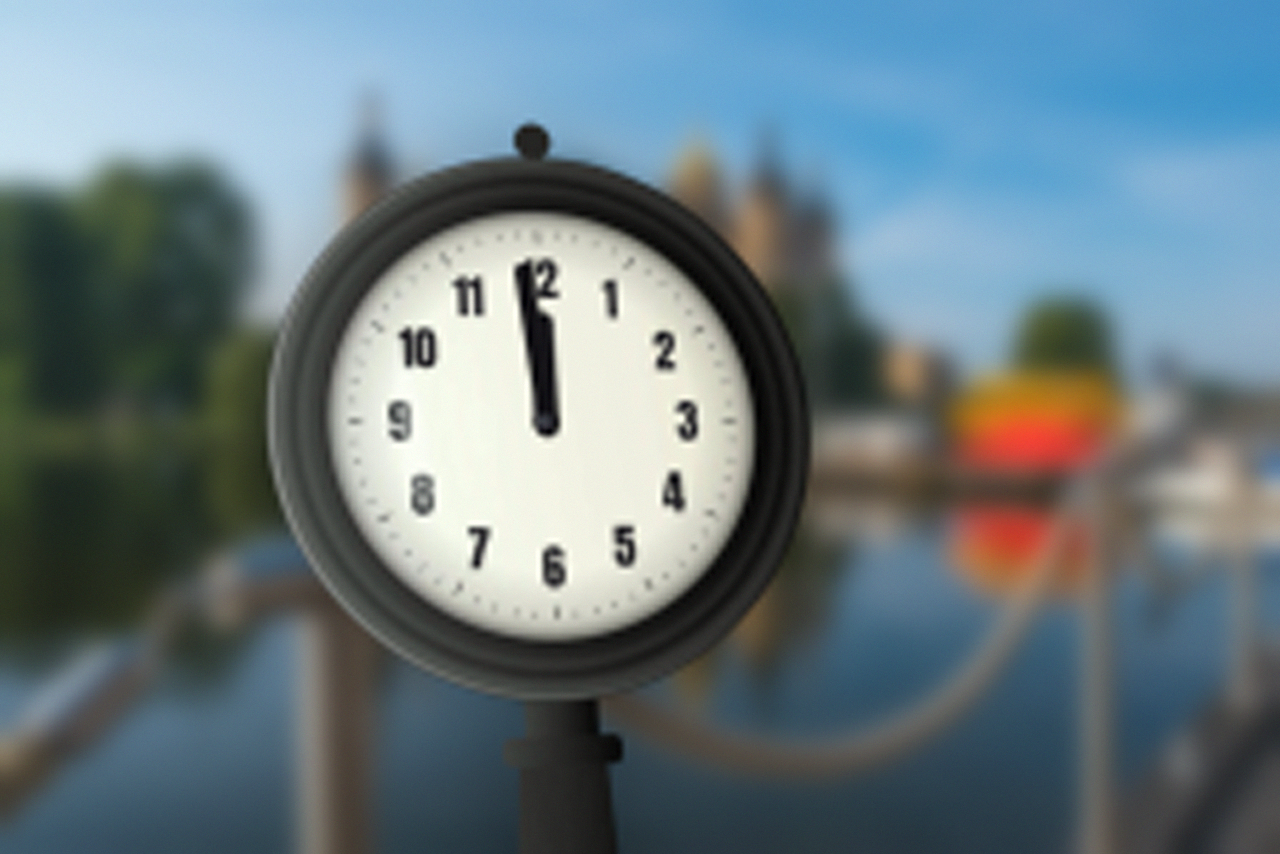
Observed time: 11:59
